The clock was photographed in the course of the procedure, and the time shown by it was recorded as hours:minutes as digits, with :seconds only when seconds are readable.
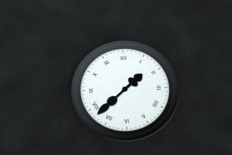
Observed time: 1:38
